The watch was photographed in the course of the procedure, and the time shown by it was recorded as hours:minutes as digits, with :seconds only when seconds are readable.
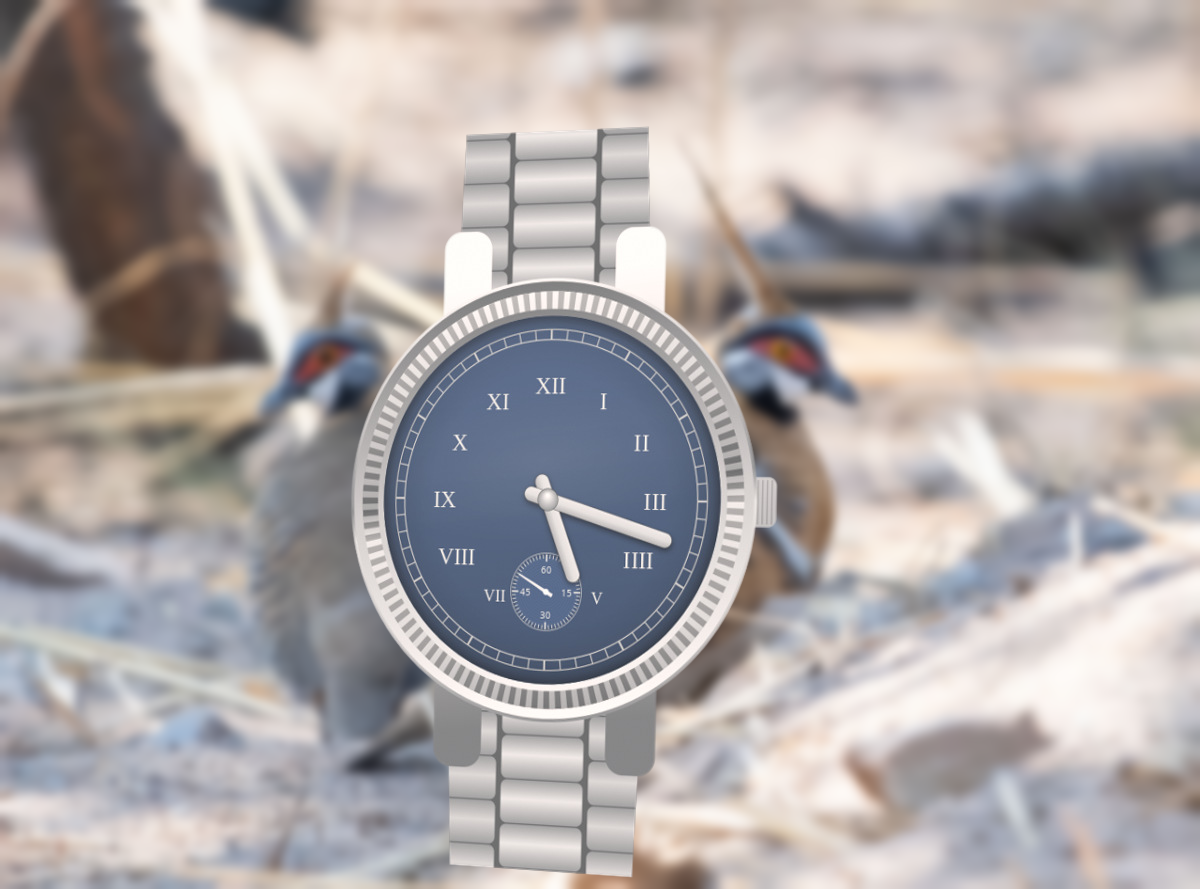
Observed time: 5:17:50
